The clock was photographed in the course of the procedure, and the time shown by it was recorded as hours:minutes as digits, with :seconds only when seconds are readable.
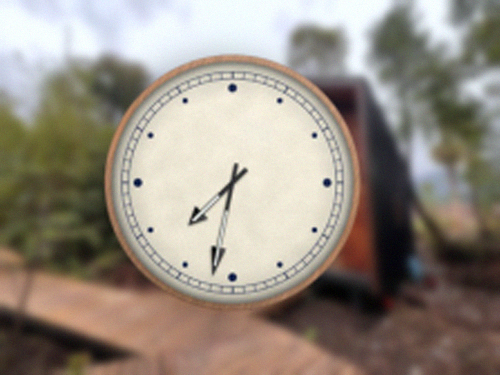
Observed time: 7:32
